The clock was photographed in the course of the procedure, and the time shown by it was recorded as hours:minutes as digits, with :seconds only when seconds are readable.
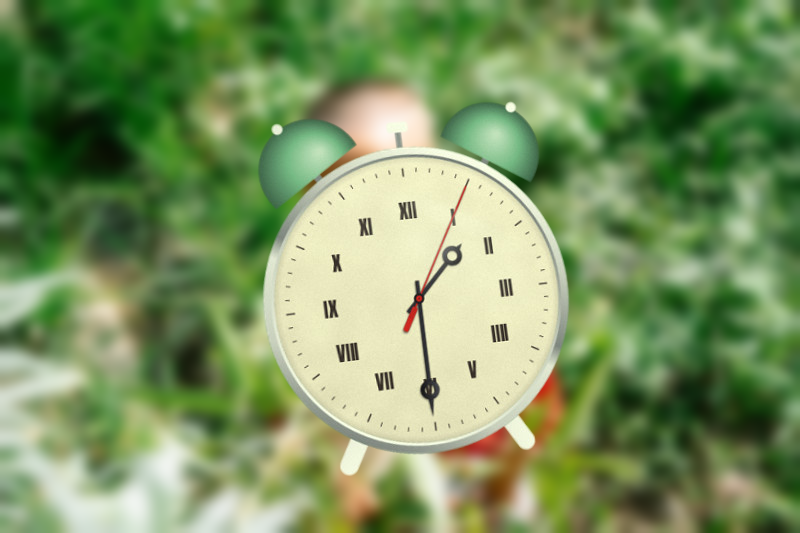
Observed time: 1:30:05
